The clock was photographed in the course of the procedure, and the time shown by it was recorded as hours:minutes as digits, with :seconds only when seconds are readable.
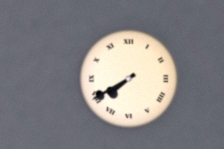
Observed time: 7:40
